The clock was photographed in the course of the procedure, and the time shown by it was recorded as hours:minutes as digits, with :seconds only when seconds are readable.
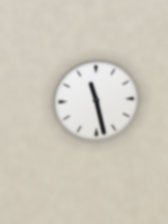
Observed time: 11:28
